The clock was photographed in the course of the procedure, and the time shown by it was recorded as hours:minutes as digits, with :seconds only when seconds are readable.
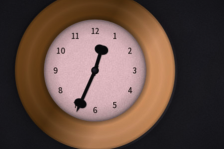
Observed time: 12:34
